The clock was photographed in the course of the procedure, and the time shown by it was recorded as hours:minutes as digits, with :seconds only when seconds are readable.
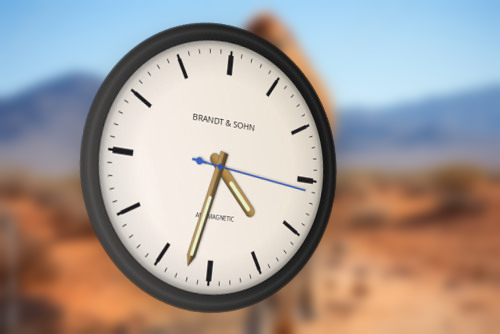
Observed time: 4:32:16
